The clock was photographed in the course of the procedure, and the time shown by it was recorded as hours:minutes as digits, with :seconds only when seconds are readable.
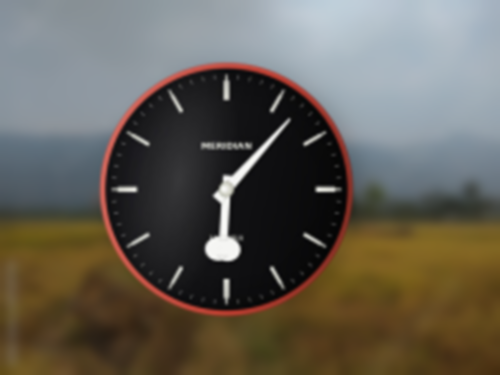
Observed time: 6:07
